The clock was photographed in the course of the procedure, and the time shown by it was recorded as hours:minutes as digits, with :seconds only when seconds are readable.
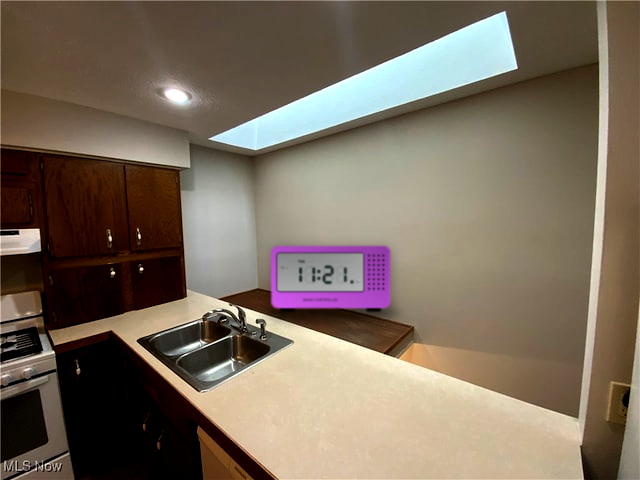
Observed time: 11:21
